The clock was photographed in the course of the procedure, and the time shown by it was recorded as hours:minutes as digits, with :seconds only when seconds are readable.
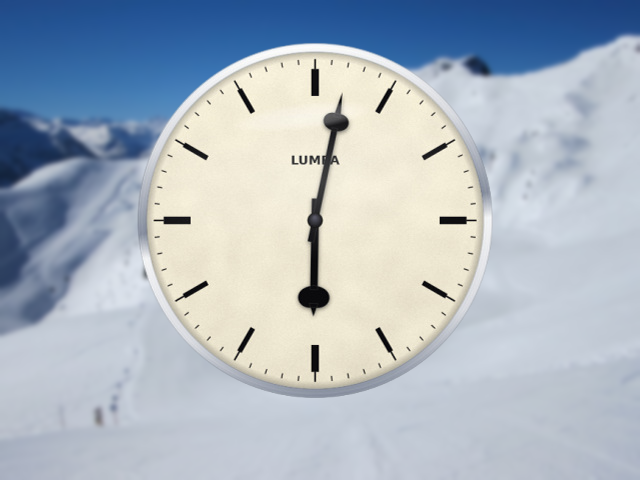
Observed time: 6:02
